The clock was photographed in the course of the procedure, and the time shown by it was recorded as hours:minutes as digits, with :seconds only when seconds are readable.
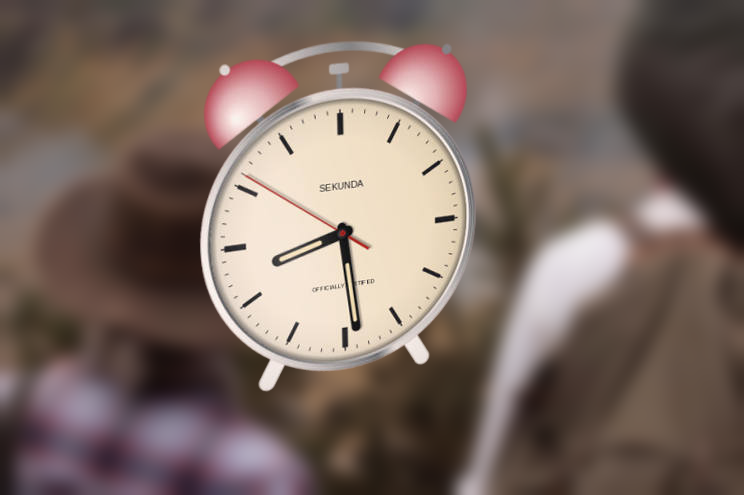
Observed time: 8:28:51
